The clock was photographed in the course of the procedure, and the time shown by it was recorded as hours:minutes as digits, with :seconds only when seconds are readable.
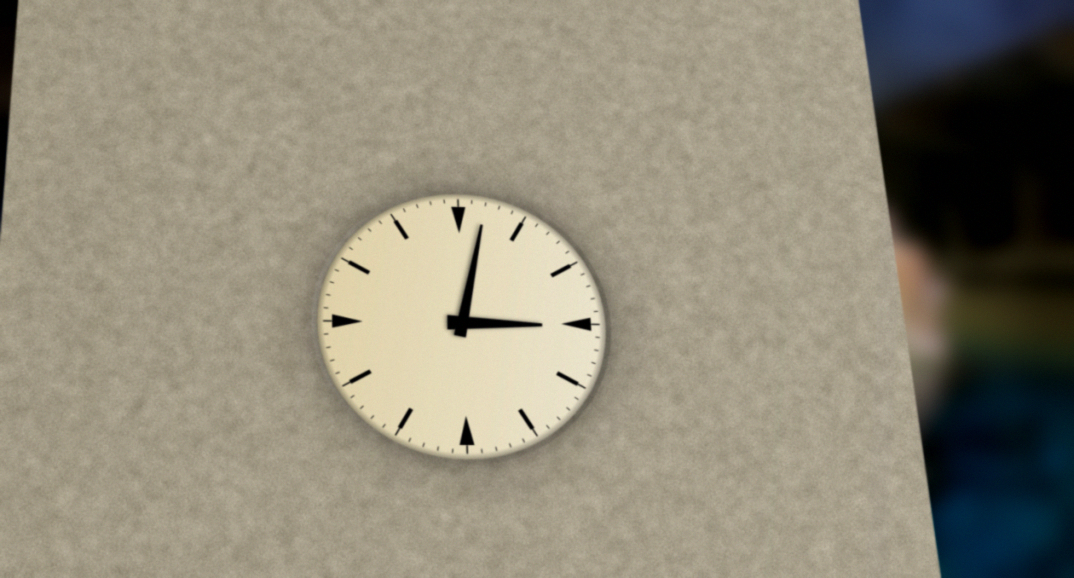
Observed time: 3:02
